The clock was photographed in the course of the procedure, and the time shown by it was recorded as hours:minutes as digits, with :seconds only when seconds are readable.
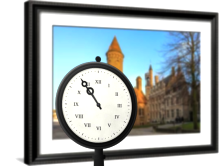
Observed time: 10:54
